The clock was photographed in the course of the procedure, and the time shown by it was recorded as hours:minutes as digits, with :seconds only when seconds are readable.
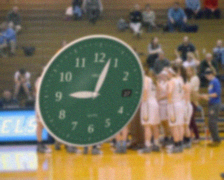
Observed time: 9:03
